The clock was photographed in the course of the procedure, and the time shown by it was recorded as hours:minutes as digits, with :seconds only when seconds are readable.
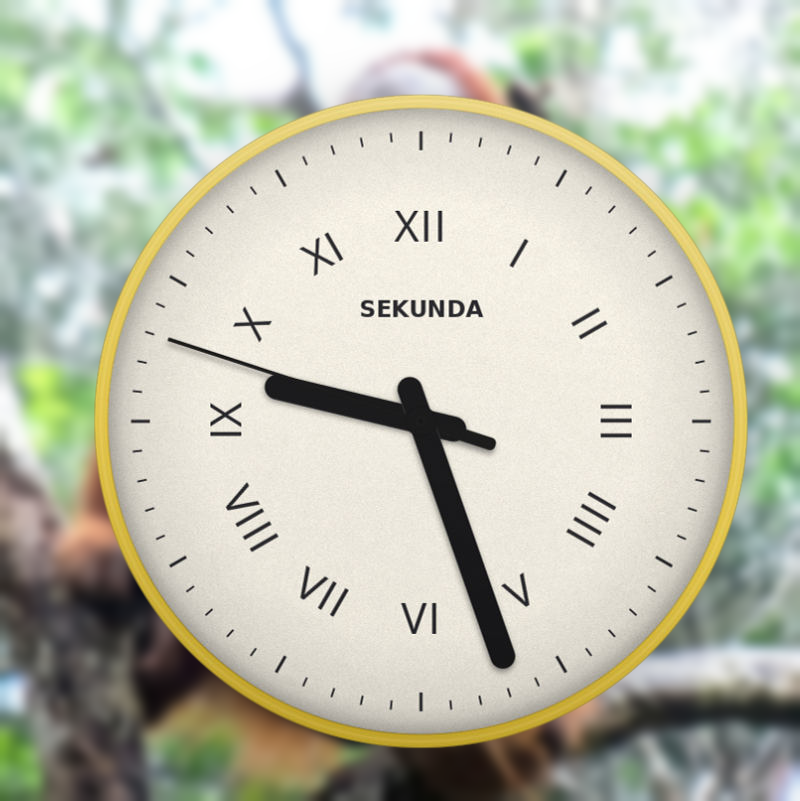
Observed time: 9:26:48
